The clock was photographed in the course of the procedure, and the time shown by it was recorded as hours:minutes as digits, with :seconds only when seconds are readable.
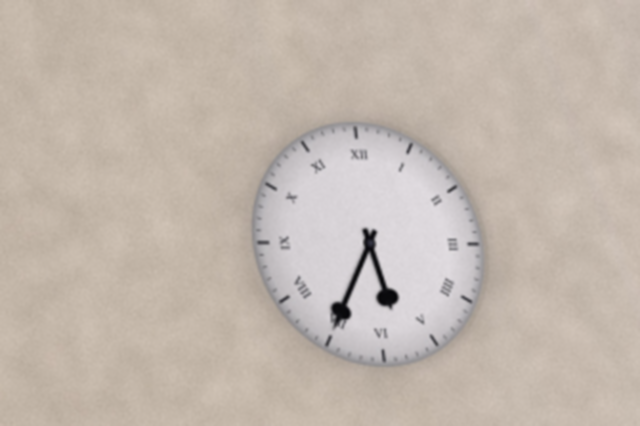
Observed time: 5:35
